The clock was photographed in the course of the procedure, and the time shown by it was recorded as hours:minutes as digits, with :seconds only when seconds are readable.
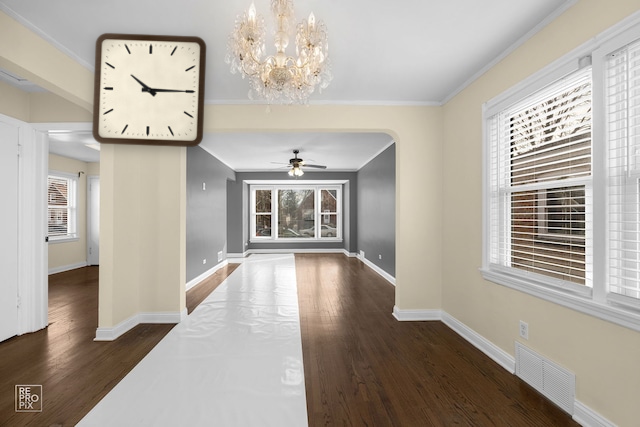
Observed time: 10:15
